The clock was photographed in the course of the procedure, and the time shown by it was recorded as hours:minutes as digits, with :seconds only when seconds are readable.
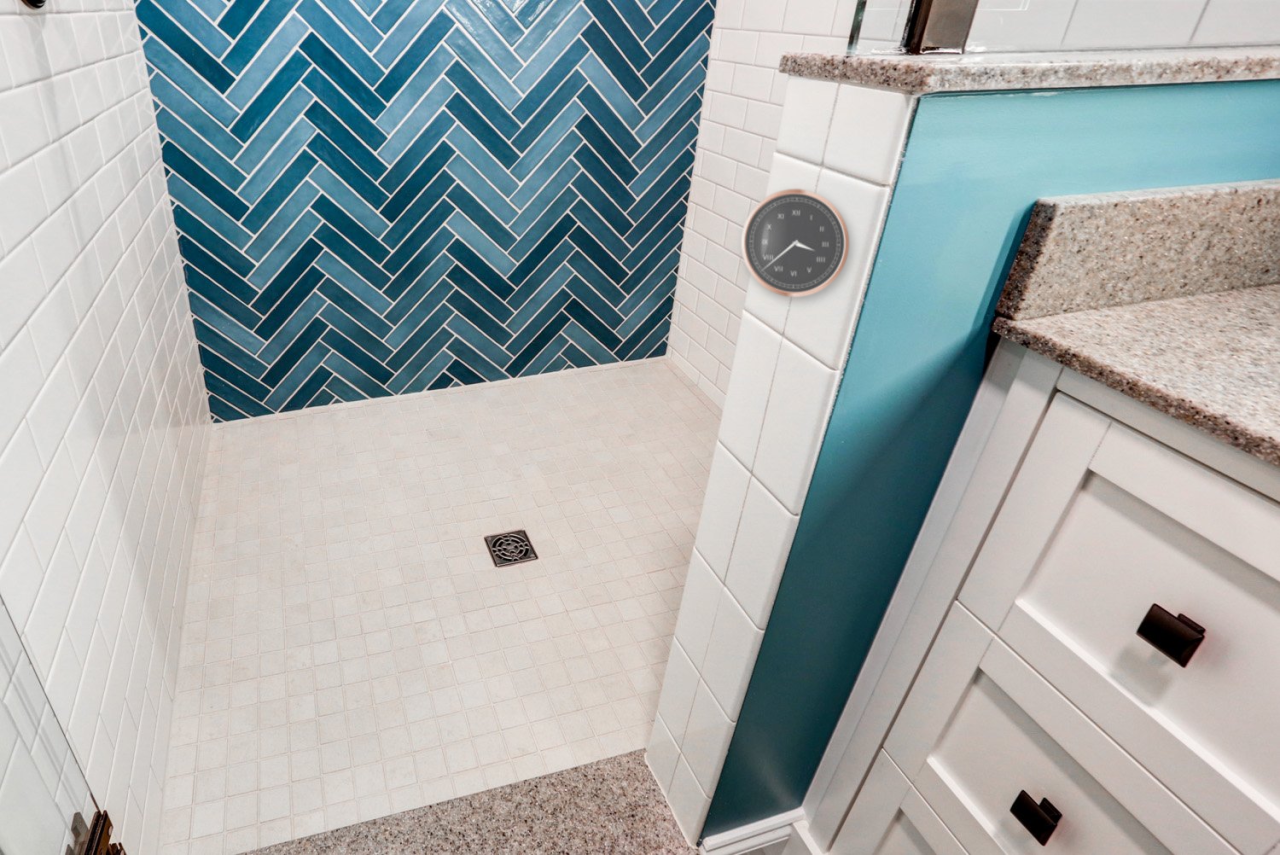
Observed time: 3:38
